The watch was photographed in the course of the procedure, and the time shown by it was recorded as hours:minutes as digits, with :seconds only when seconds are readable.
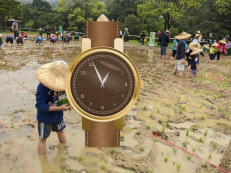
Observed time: 12:56
